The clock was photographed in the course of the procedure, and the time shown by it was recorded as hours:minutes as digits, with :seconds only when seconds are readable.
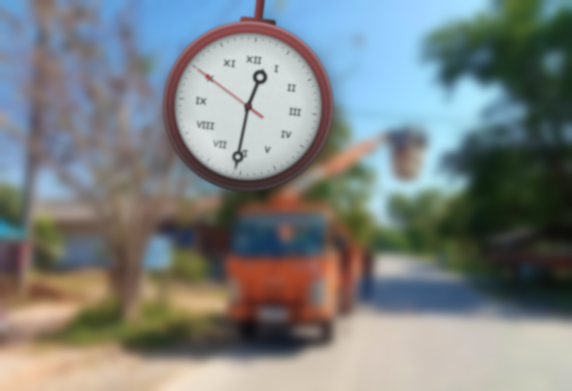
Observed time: 12:30:50
